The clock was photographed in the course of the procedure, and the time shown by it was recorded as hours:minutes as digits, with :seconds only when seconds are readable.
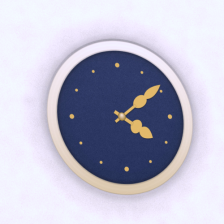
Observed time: 4:09
